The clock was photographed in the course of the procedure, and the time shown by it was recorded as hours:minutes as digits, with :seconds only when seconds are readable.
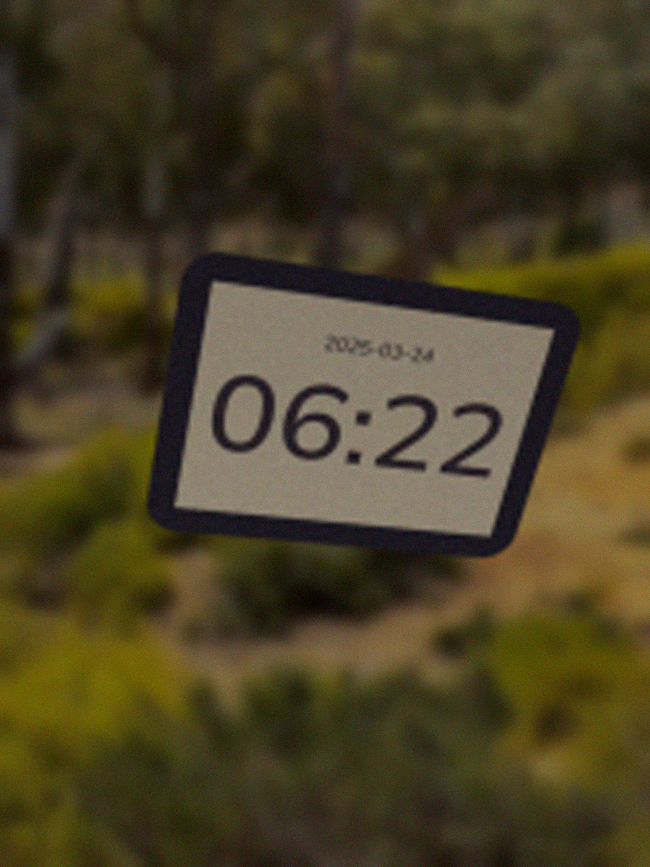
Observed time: 6:22
